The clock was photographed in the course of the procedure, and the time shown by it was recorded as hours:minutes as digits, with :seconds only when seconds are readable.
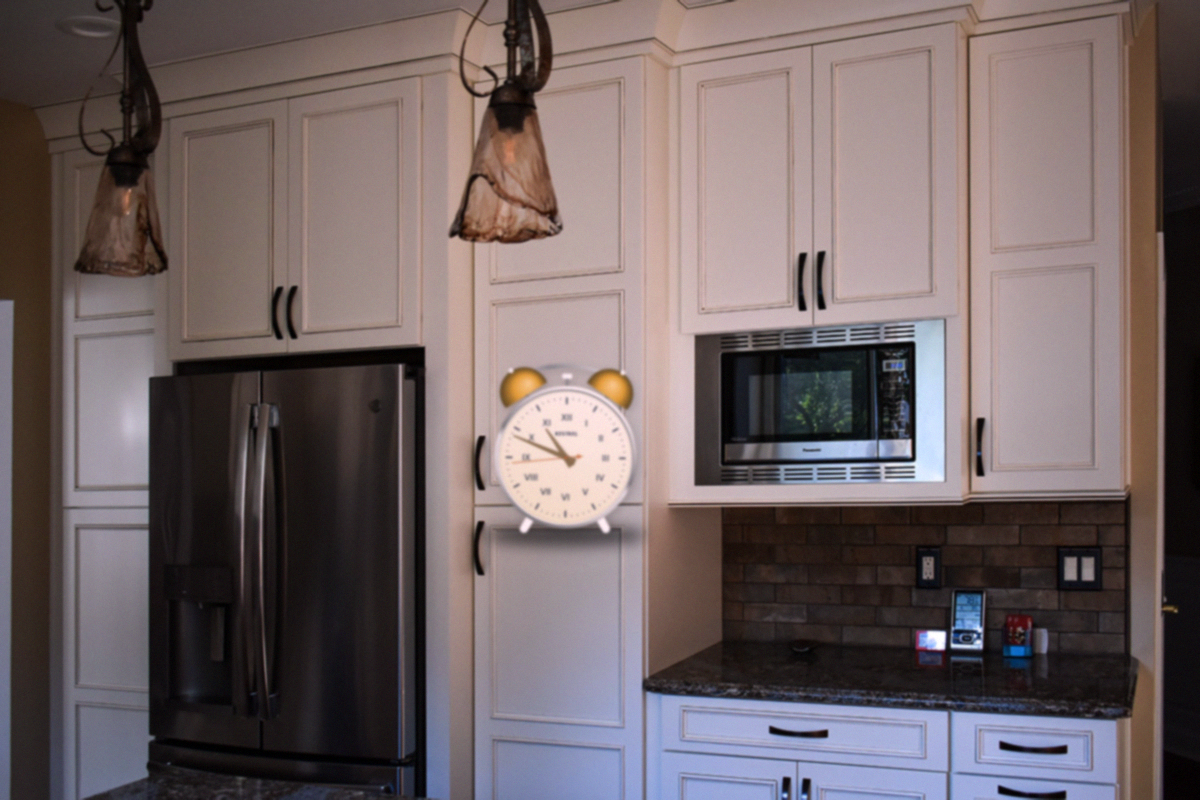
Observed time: 10:48:44
